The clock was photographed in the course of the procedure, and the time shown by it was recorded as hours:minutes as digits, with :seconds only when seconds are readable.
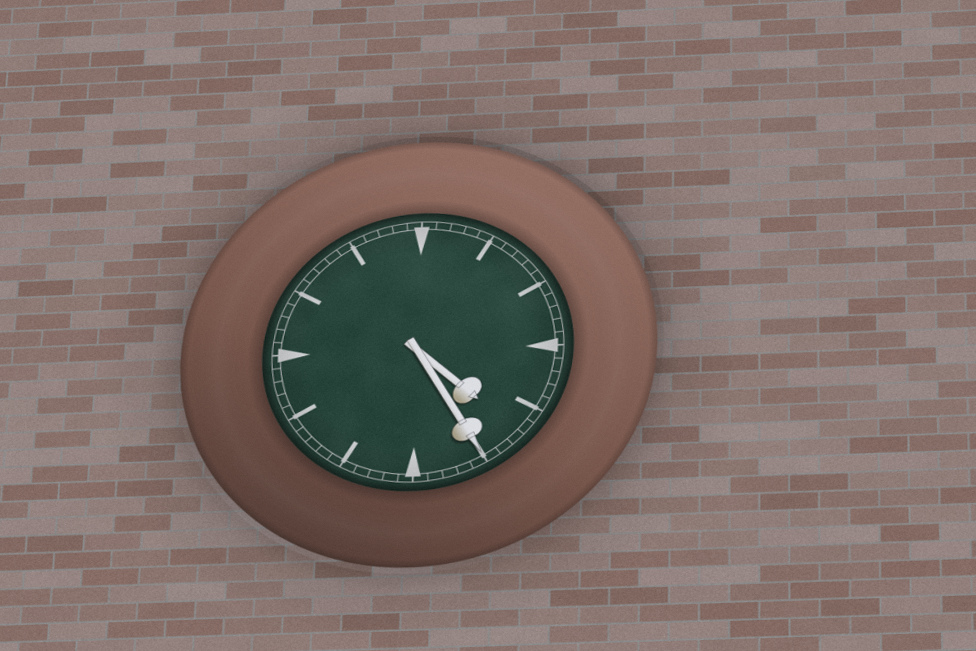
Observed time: 4:25
